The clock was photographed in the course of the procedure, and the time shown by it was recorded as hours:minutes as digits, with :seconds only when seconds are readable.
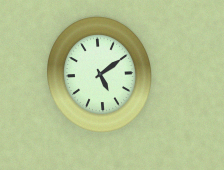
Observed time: 5:10
